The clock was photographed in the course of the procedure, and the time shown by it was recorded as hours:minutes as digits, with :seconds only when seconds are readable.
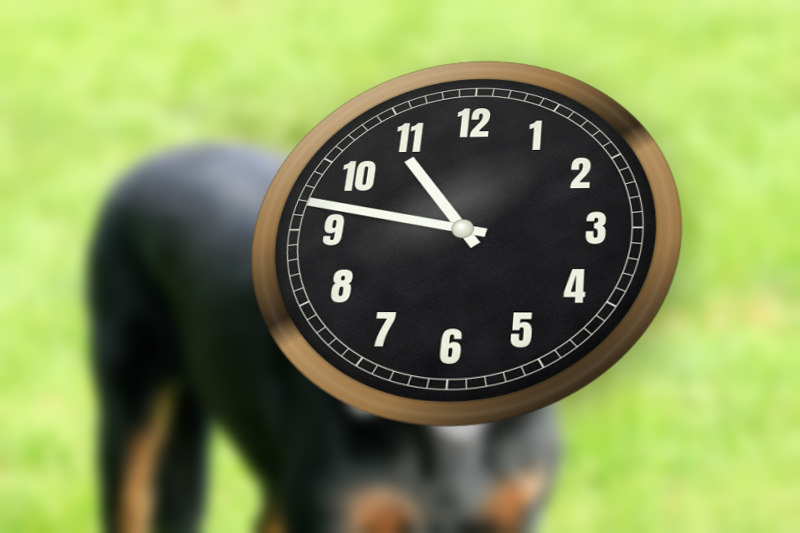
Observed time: 10:47
